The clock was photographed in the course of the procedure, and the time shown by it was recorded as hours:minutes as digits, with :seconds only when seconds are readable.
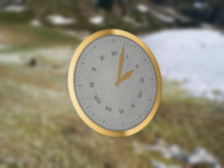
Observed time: 2:03
